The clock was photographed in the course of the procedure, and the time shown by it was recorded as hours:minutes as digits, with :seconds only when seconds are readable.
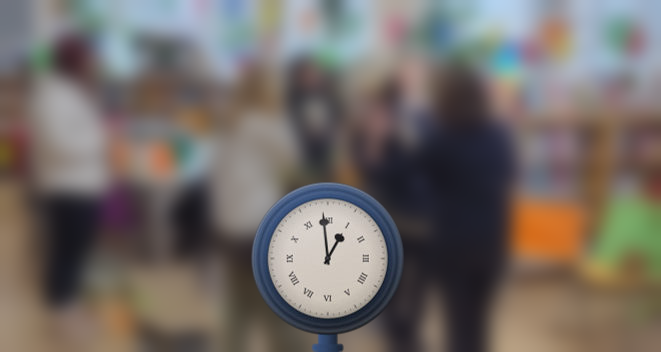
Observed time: 12:59
